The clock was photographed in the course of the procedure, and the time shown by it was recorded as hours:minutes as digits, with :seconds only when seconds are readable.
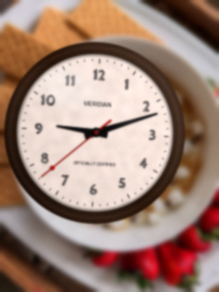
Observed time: 9:11:38
